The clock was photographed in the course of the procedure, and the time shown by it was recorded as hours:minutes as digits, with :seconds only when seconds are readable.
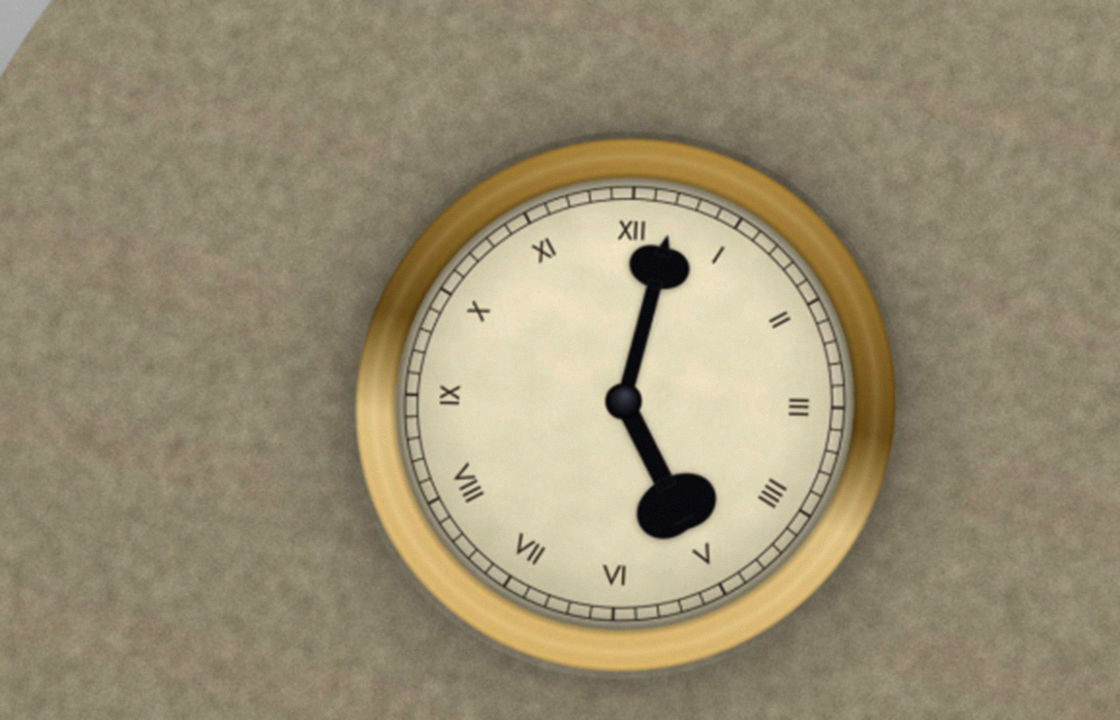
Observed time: 5:02
